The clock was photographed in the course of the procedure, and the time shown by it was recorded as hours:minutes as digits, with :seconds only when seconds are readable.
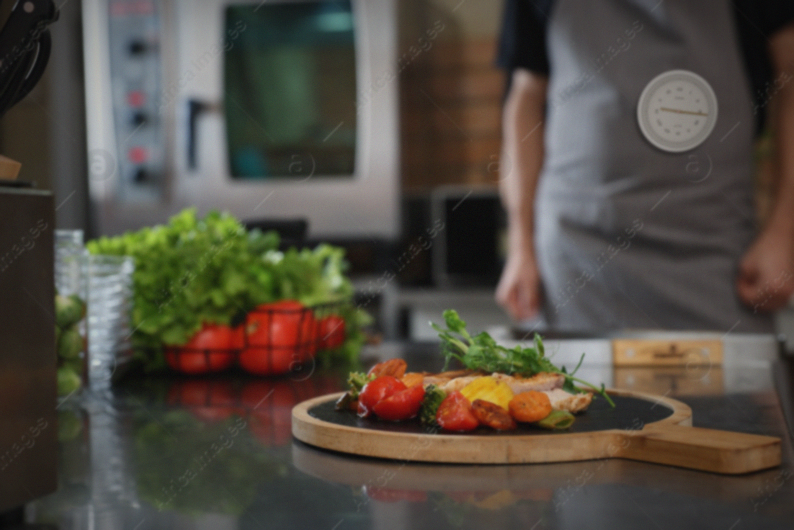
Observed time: 9:16
